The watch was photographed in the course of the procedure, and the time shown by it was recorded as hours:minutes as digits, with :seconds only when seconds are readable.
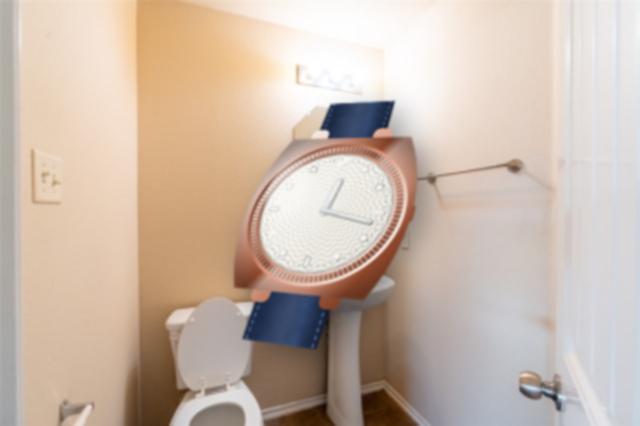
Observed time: 12:17
